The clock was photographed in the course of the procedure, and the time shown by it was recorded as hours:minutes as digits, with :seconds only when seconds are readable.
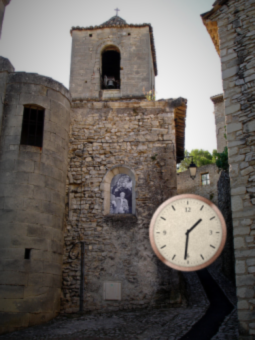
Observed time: 1:31
